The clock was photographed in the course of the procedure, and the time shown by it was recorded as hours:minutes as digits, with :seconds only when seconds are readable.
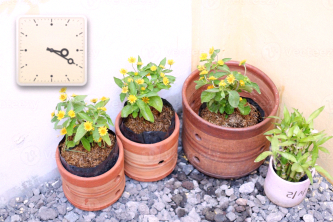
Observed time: 3:20
